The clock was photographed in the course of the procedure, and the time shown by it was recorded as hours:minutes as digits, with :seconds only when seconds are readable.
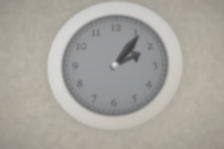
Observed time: 2:06
